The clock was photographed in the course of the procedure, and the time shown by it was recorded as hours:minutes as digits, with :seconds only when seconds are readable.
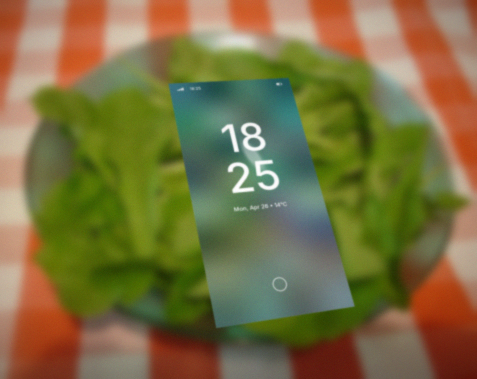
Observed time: 18:25
